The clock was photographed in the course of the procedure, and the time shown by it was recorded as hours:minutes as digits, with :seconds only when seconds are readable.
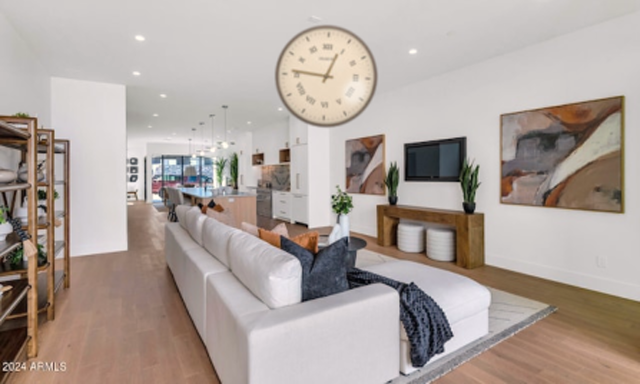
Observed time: 12:46
